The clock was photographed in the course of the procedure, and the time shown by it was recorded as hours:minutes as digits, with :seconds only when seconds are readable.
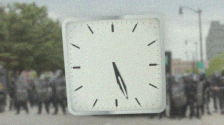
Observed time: 5:27
